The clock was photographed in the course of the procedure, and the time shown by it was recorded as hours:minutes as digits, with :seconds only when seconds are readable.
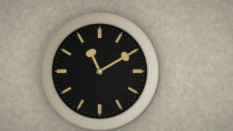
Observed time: 11:10
